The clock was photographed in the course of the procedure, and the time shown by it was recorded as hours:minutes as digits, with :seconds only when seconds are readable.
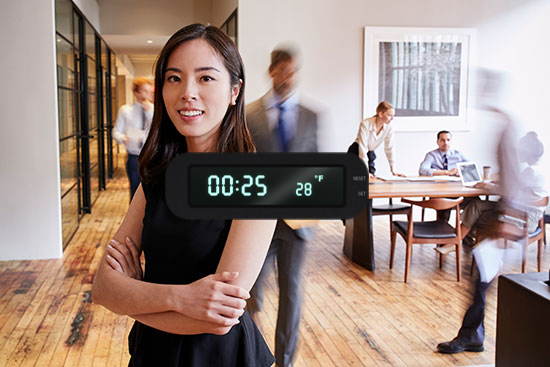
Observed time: 0:25
